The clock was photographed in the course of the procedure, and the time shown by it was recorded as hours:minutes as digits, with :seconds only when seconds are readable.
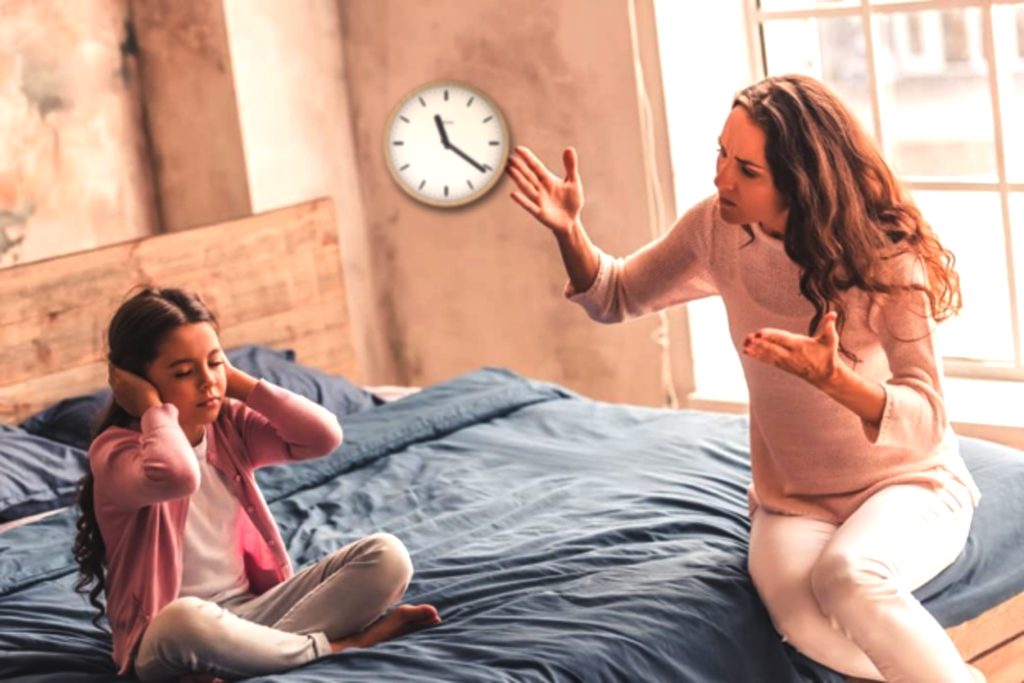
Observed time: 11:21
